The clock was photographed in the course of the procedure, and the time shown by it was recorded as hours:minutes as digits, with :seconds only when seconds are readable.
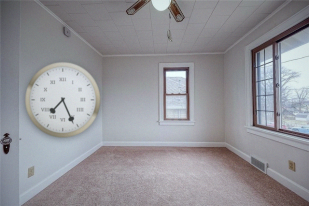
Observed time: 7:26
